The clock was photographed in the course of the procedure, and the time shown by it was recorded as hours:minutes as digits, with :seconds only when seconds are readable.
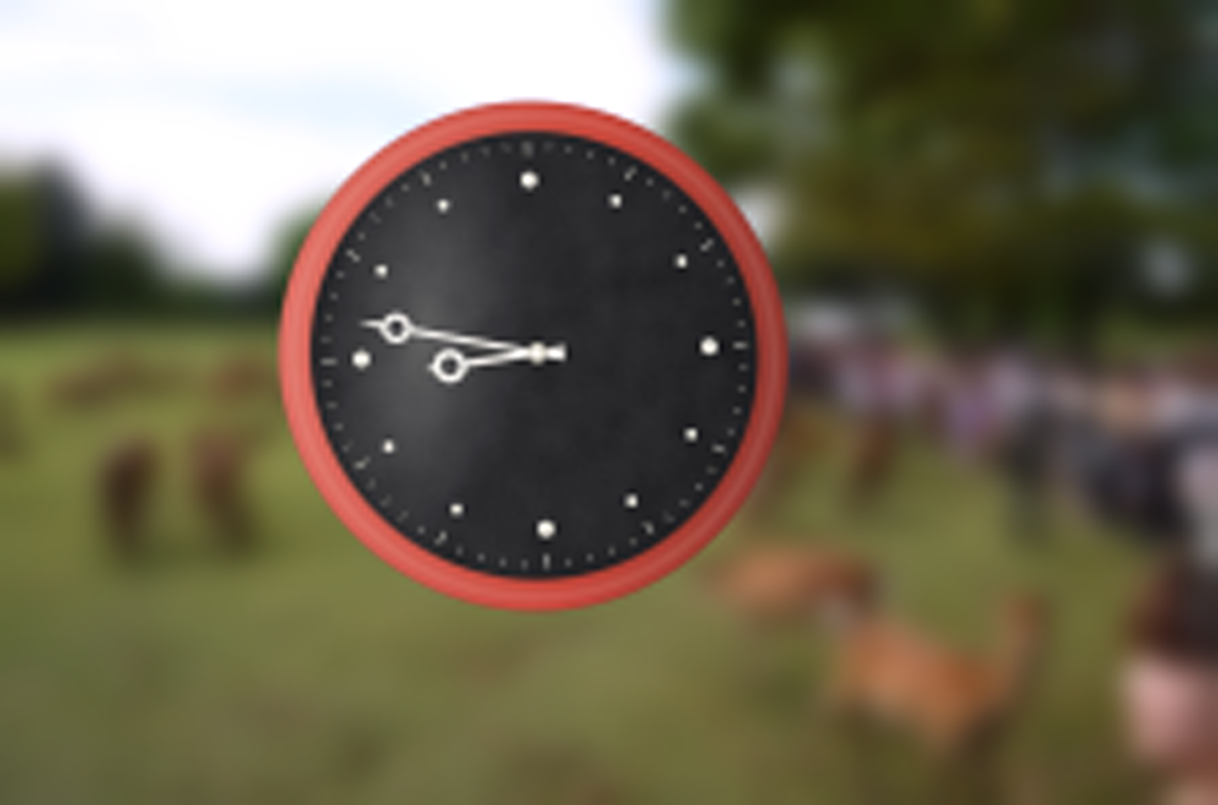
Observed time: 8:47
